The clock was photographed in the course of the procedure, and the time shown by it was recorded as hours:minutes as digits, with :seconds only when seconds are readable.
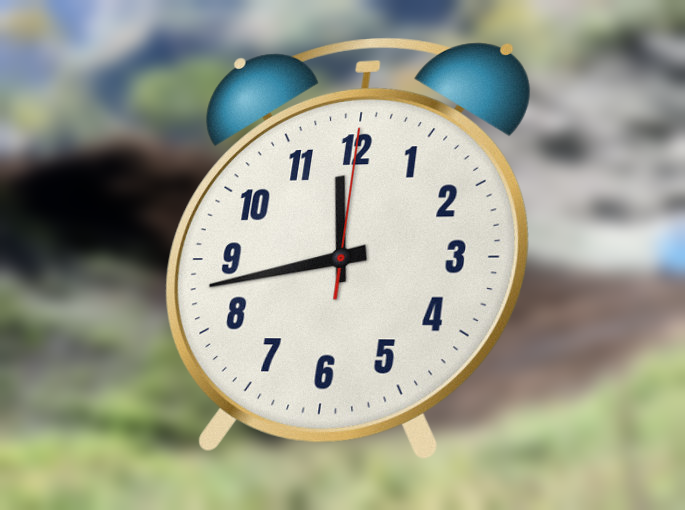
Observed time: 11:43:00
